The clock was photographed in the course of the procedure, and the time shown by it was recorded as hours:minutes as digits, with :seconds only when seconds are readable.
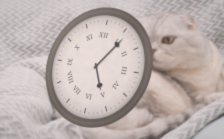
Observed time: 5:06
